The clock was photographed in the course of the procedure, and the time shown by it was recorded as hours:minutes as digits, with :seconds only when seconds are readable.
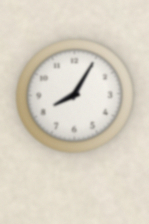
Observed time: 8:05
